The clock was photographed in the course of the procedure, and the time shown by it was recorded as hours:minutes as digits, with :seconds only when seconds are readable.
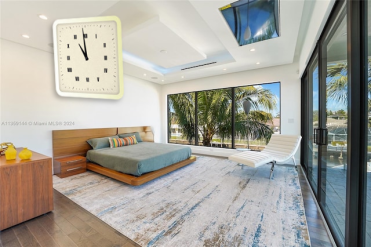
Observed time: 10:59
